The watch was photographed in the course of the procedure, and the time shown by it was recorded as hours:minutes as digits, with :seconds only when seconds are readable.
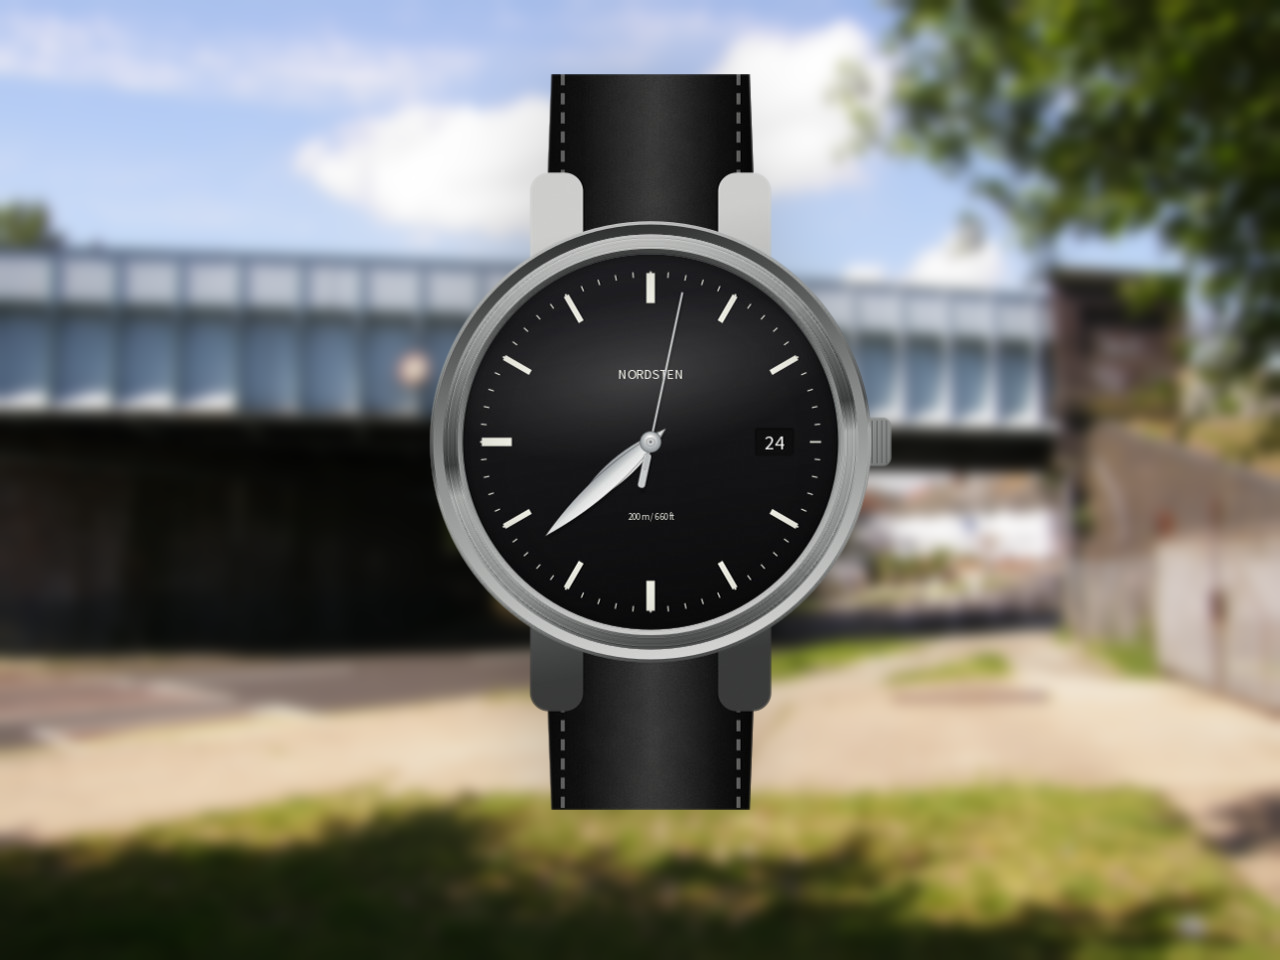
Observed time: 7:38:02
